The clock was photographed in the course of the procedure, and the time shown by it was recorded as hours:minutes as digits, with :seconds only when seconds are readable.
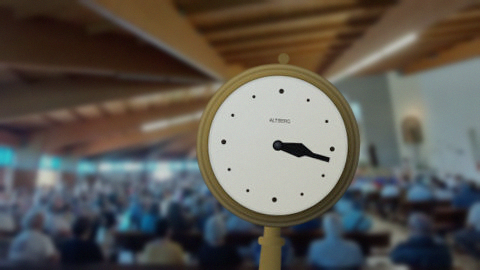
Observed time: 3:17
